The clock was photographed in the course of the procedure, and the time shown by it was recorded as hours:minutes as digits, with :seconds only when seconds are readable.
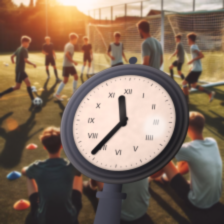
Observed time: 11:36
